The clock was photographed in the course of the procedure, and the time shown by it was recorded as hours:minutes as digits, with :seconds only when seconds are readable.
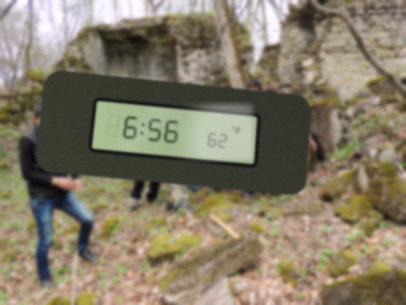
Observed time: 6:56
